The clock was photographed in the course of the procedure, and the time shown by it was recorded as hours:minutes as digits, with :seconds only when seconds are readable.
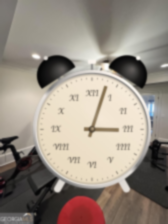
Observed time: 3:03
